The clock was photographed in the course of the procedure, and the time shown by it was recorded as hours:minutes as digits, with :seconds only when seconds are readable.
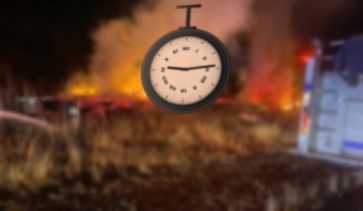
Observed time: 9:14
